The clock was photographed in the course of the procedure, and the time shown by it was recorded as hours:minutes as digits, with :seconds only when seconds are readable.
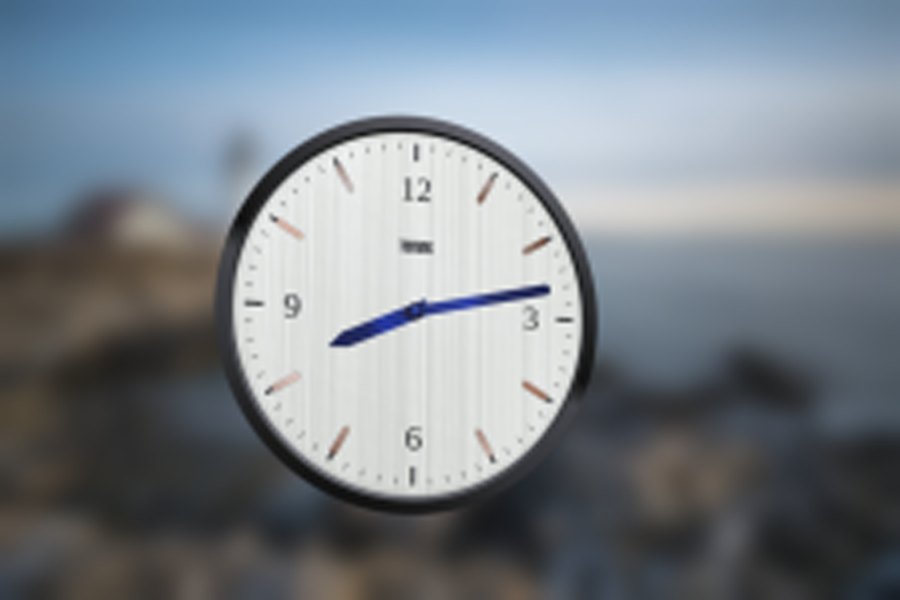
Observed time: 8:13
